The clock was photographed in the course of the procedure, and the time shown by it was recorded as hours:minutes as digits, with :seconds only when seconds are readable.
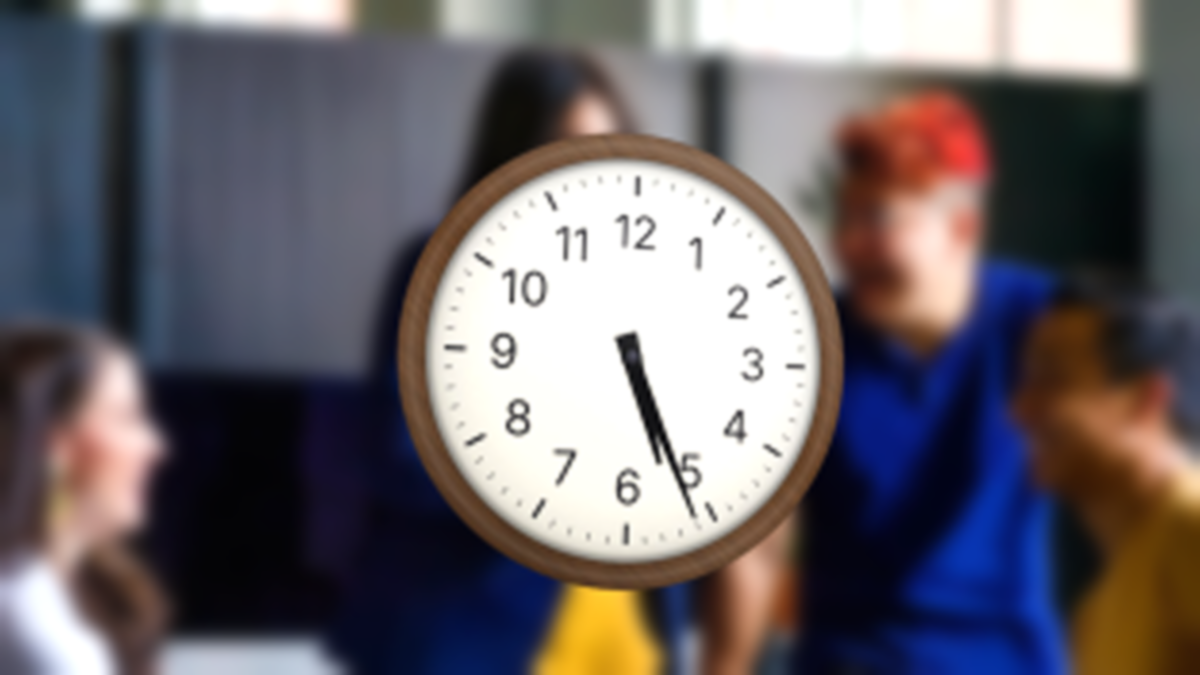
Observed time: 5:26
